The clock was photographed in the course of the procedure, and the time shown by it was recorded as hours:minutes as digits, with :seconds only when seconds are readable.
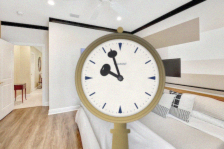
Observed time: 9:57
